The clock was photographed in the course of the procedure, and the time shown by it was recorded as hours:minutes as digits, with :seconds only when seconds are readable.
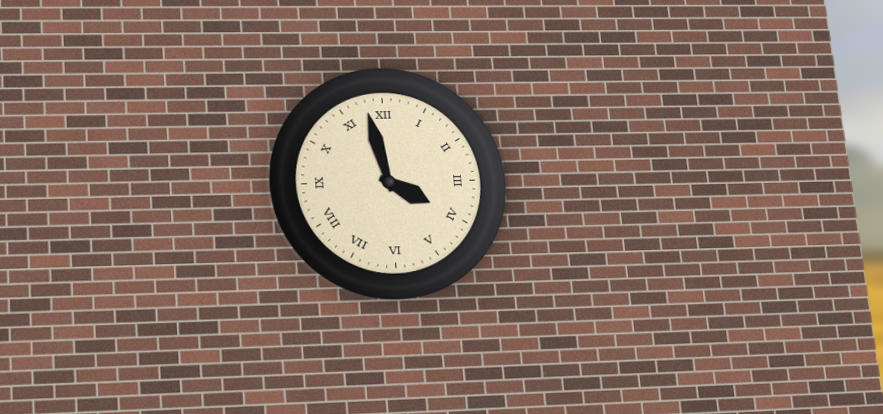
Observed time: 3:58
